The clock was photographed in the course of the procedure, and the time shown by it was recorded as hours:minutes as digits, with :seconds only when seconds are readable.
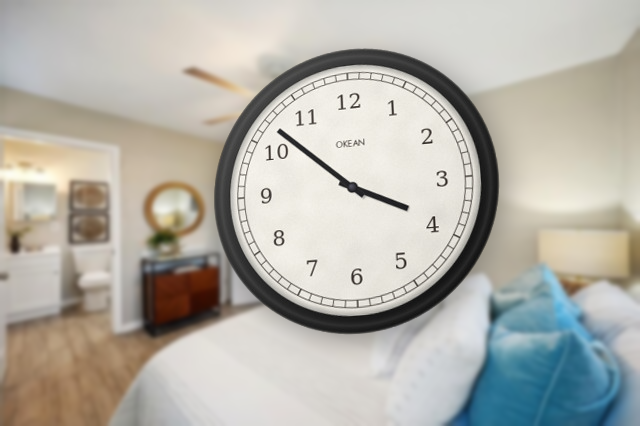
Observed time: 3:52
